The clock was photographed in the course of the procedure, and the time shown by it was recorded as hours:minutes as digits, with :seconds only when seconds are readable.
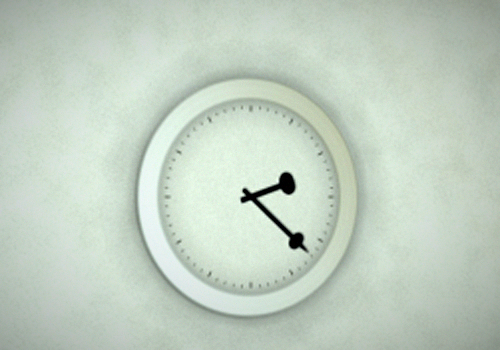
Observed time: 2:22
